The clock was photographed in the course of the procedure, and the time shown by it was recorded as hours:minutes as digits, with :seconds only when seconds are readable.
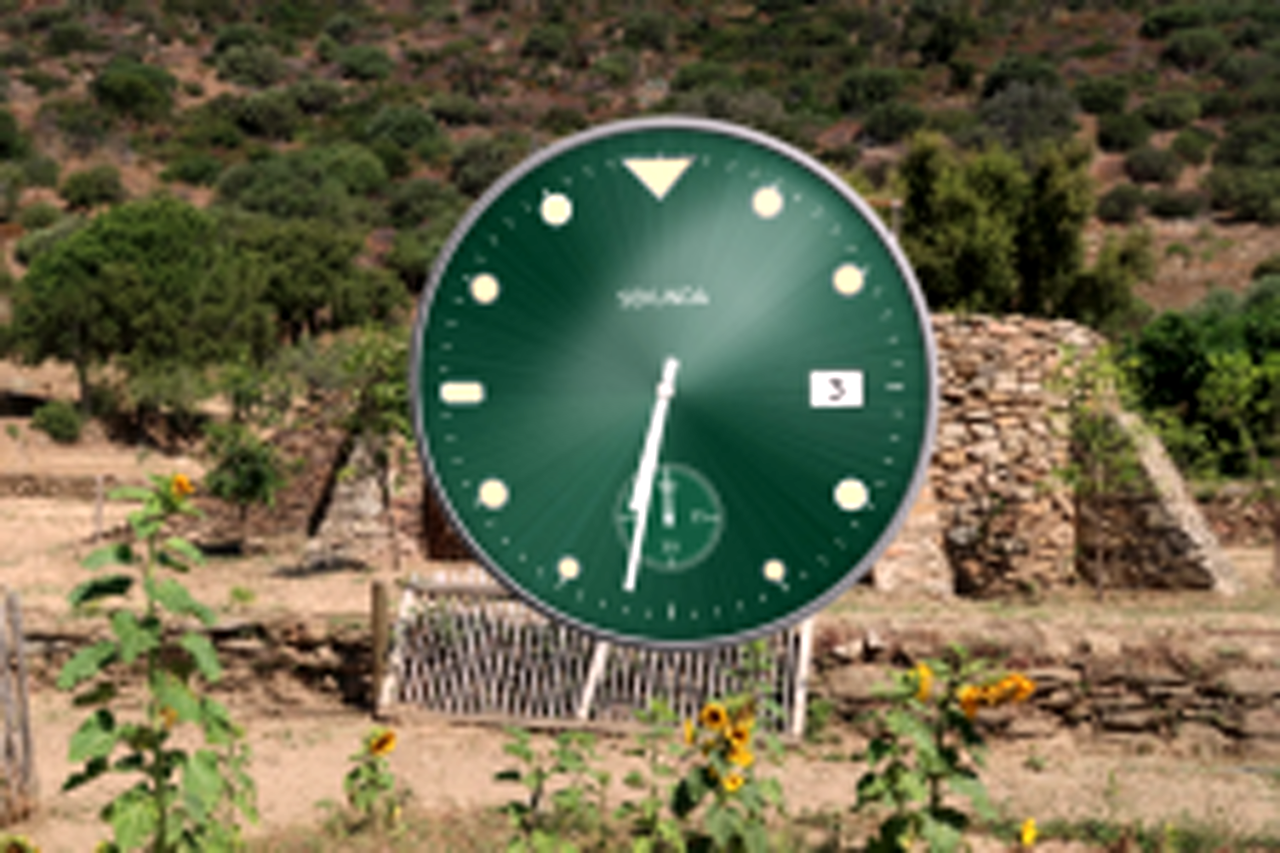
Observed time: 6:32
